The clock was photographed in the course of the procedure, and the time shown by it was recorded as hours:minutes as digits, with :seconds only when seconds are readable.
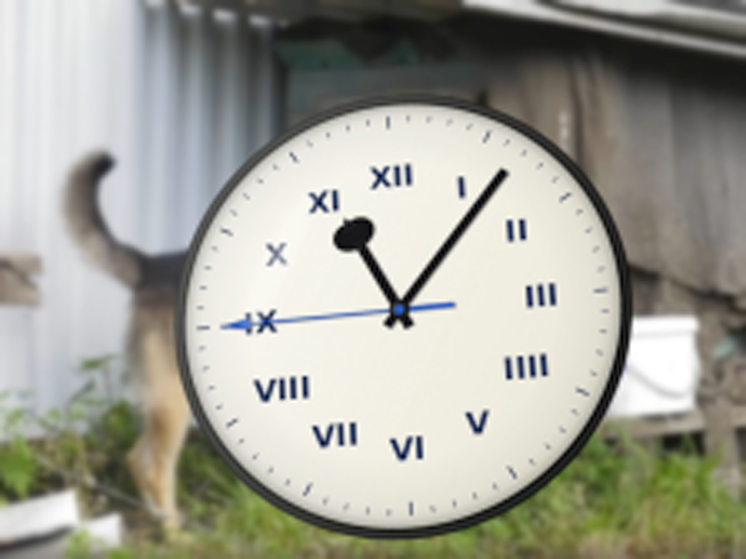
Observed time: 11:06:45
